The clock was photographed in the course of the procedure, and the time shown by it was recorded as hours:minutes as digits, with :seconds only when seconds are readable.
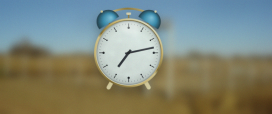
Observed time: 7:13
